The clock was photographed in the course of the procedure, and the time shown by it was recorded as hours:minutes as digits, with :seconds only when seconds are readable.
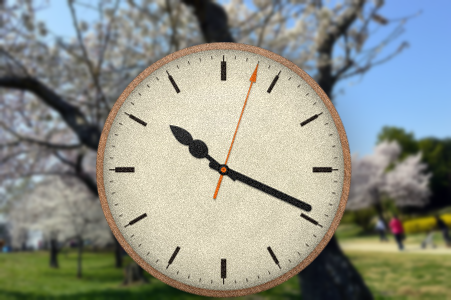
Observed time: 10:19:03
